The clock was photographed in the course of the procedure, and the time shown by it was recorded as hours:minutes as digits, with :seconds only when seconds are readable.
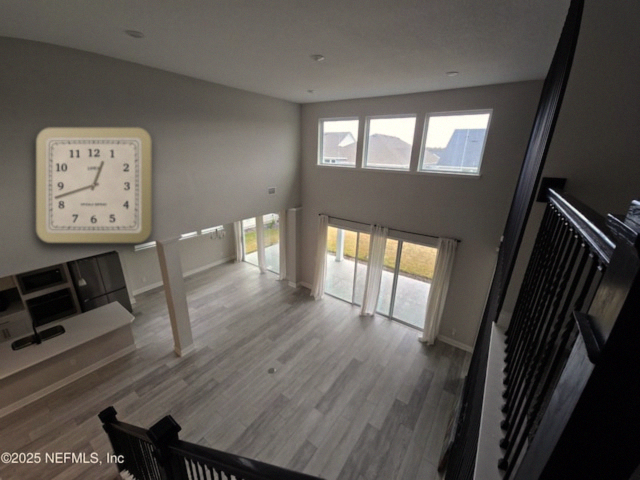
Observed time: 12:42
